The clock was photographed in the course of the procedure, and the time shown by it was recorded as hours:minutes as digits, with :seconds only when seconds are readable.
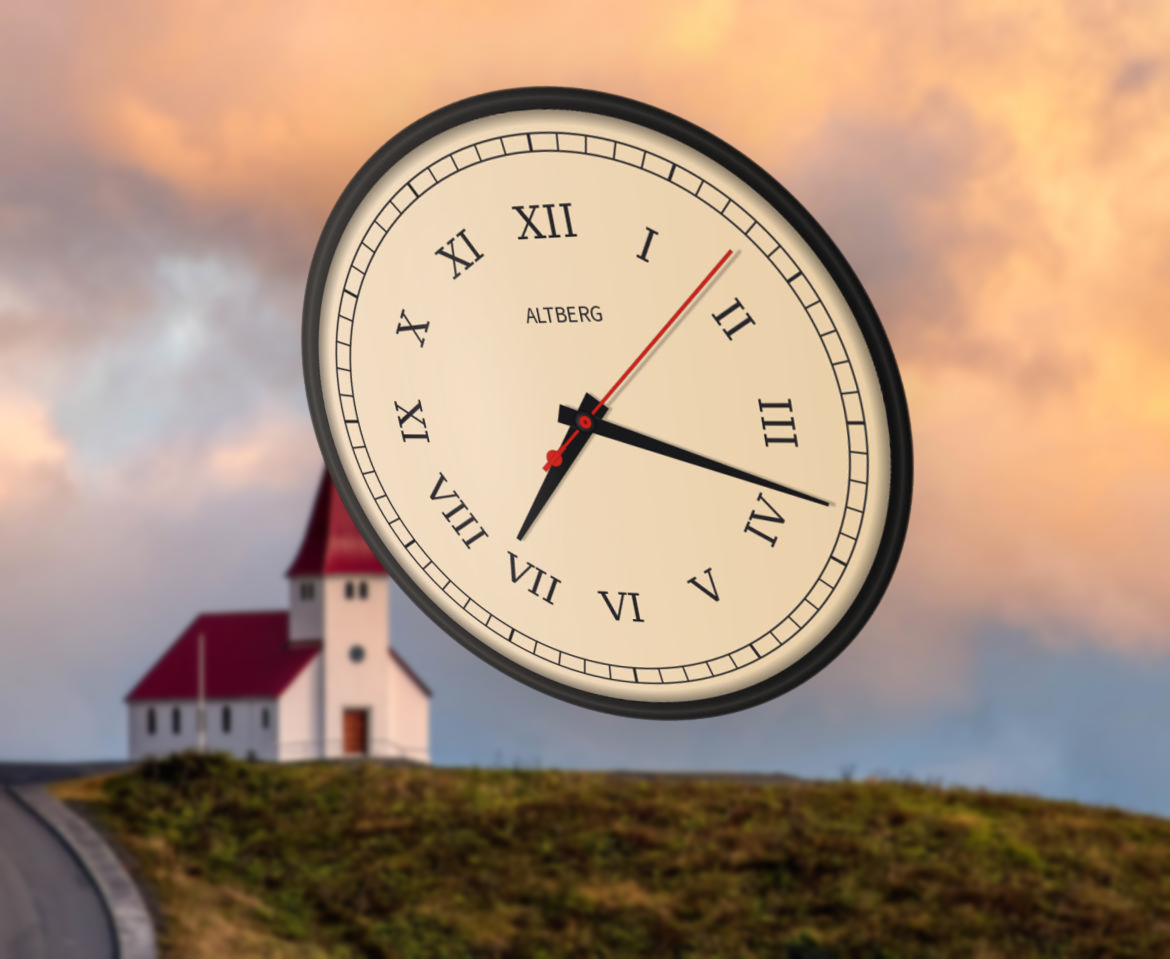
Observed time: 7:18:08
